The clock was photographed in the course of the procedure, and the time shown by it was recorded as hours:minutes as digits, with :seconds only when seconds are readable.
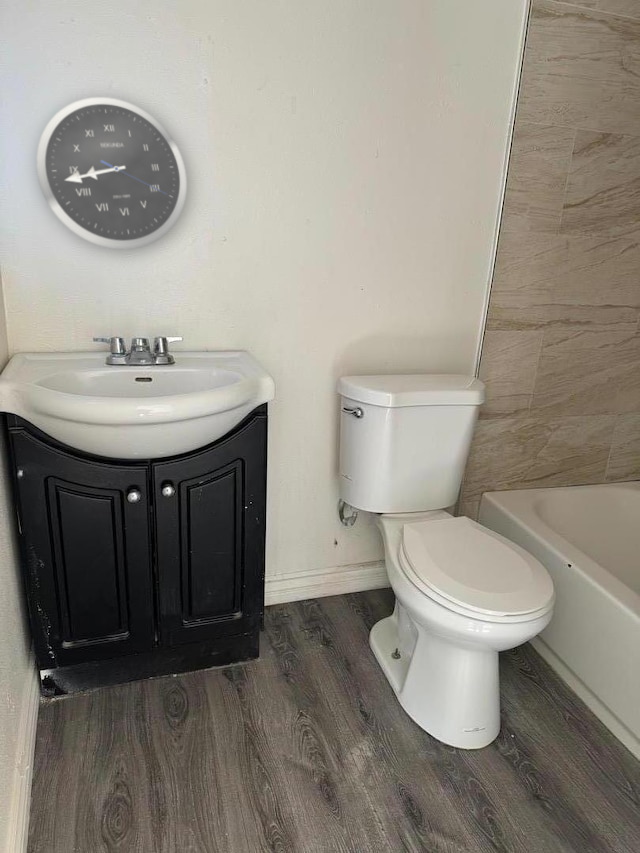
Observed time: 8:43:20
